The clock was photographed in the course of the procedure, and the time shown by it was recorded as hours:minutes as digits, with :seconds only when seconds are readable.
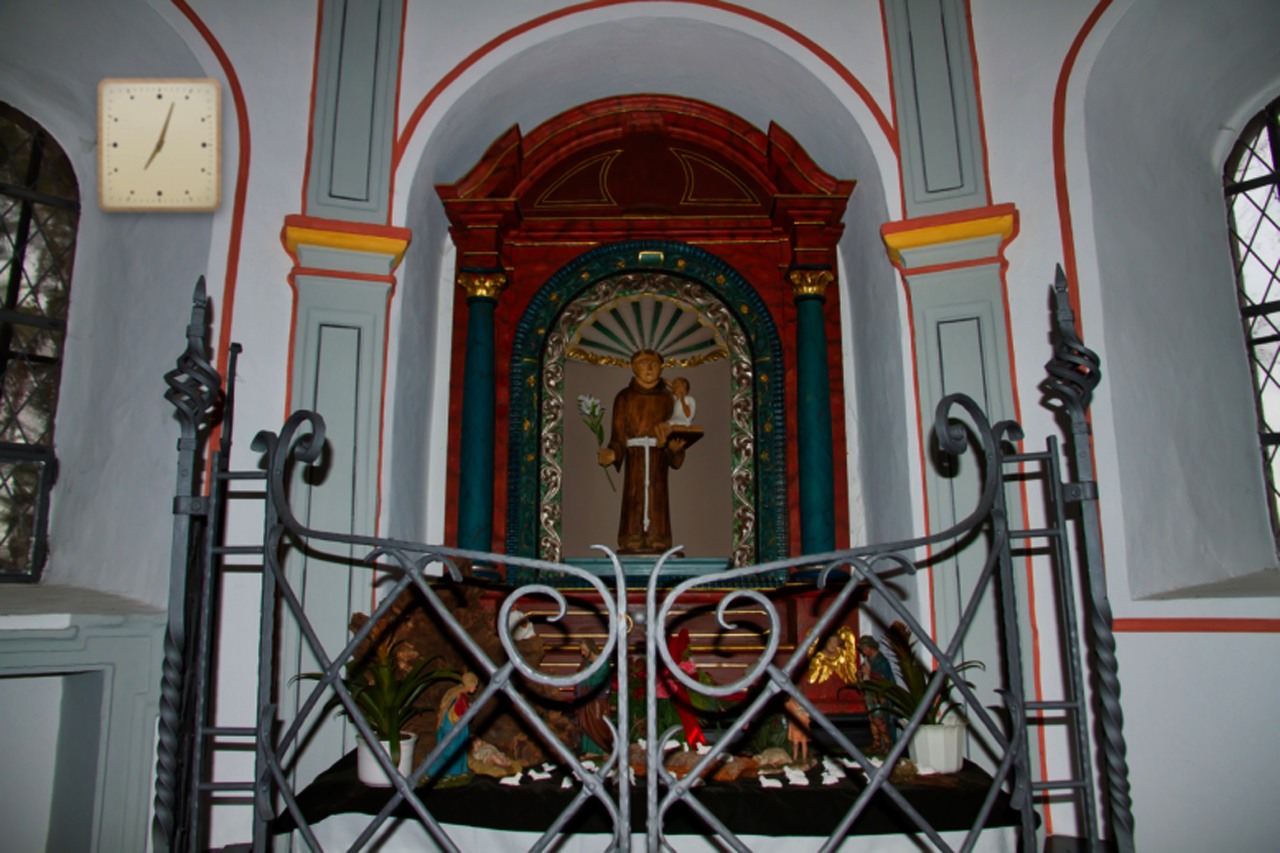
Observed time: 7:03
